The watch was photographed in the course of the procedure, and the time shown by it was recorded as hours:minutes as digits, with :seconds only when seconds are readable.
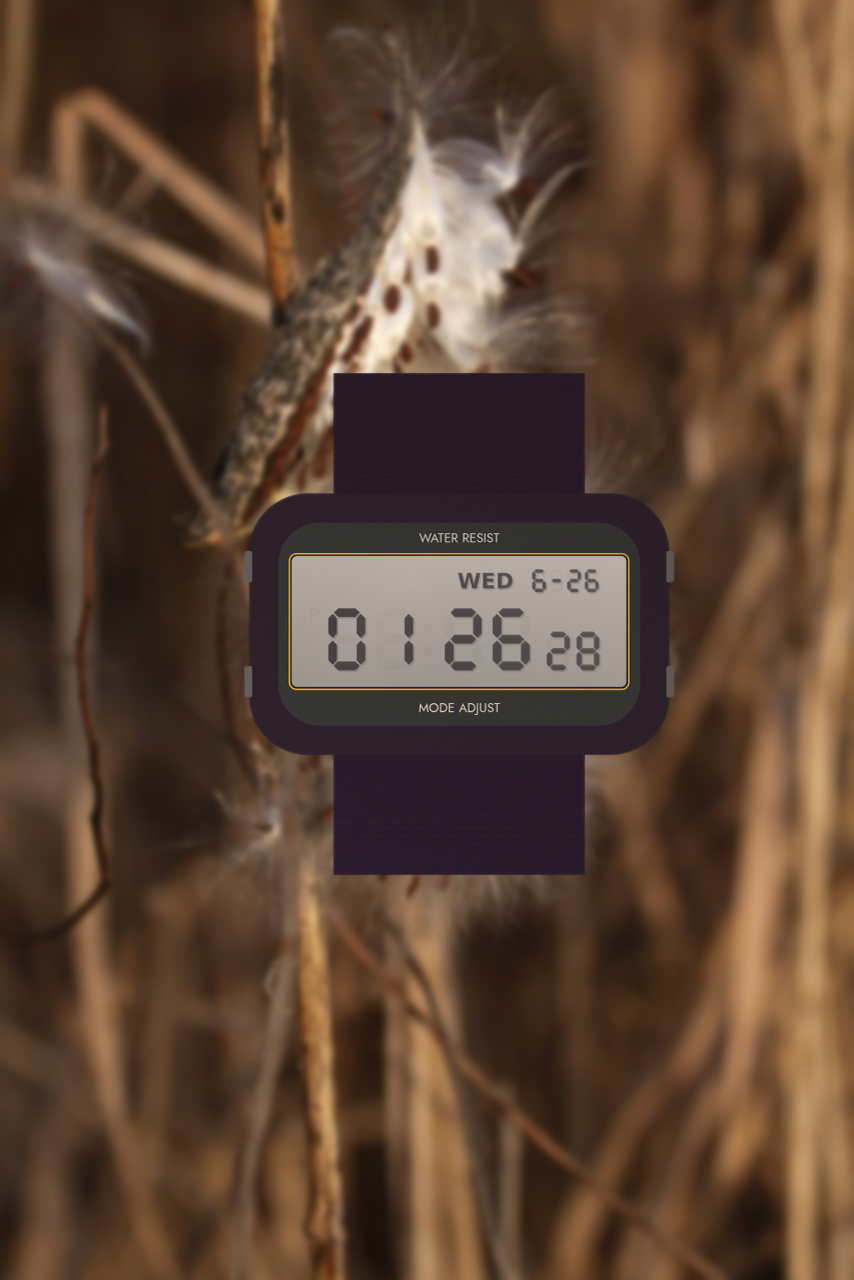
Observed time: 1:26:28
